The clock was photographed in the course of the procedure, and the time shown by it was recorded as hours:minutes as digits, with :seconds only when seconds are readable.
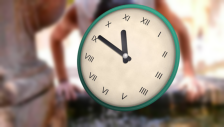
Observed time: 10:46
